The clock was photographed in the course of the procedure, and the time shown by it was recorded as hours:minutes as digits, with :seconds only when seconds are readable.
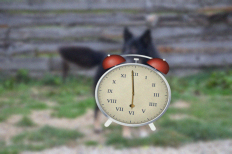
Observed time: 5:59
